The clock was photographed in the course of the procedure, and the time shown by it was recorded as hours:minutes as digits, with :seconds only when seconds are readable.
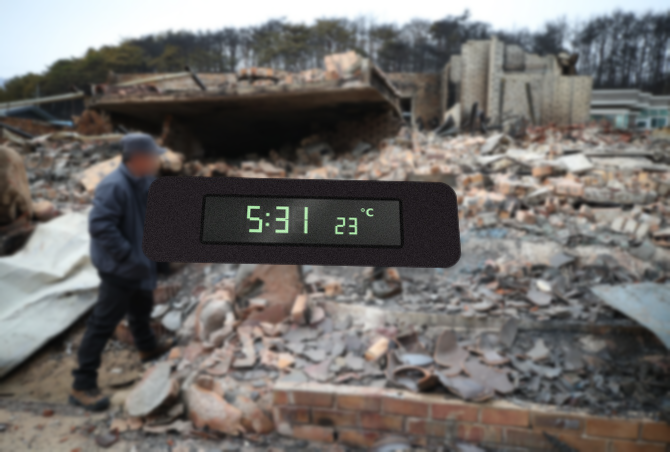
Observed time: 5:31
